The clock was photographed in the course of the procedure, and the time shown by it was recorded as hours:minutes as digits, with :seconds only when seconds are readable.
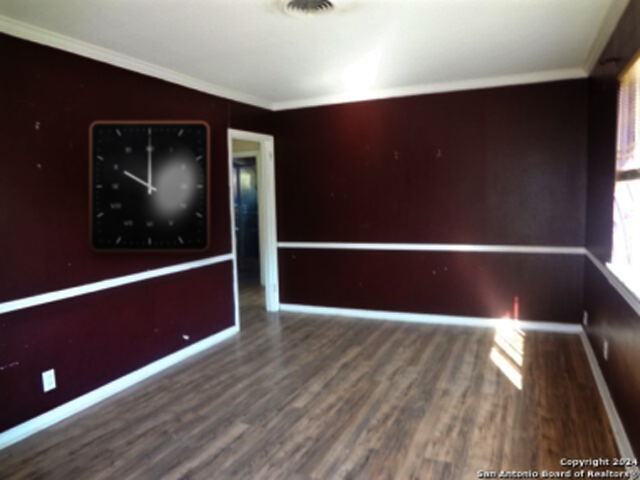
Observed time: 10:00
